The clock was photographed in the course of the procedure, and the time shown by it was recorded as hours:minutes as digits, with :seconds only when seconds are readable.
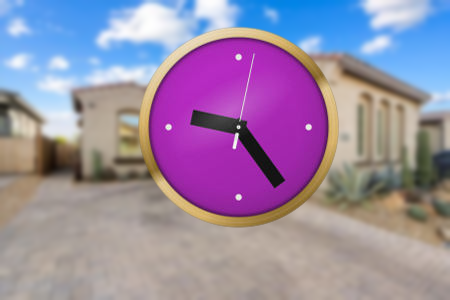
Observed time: 9:24:02
